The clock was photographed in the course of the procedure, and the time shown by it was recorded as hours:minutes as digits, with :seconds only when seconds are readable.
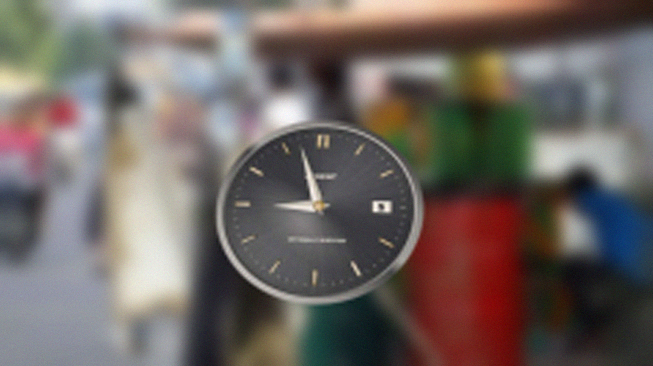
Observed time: 8:57
